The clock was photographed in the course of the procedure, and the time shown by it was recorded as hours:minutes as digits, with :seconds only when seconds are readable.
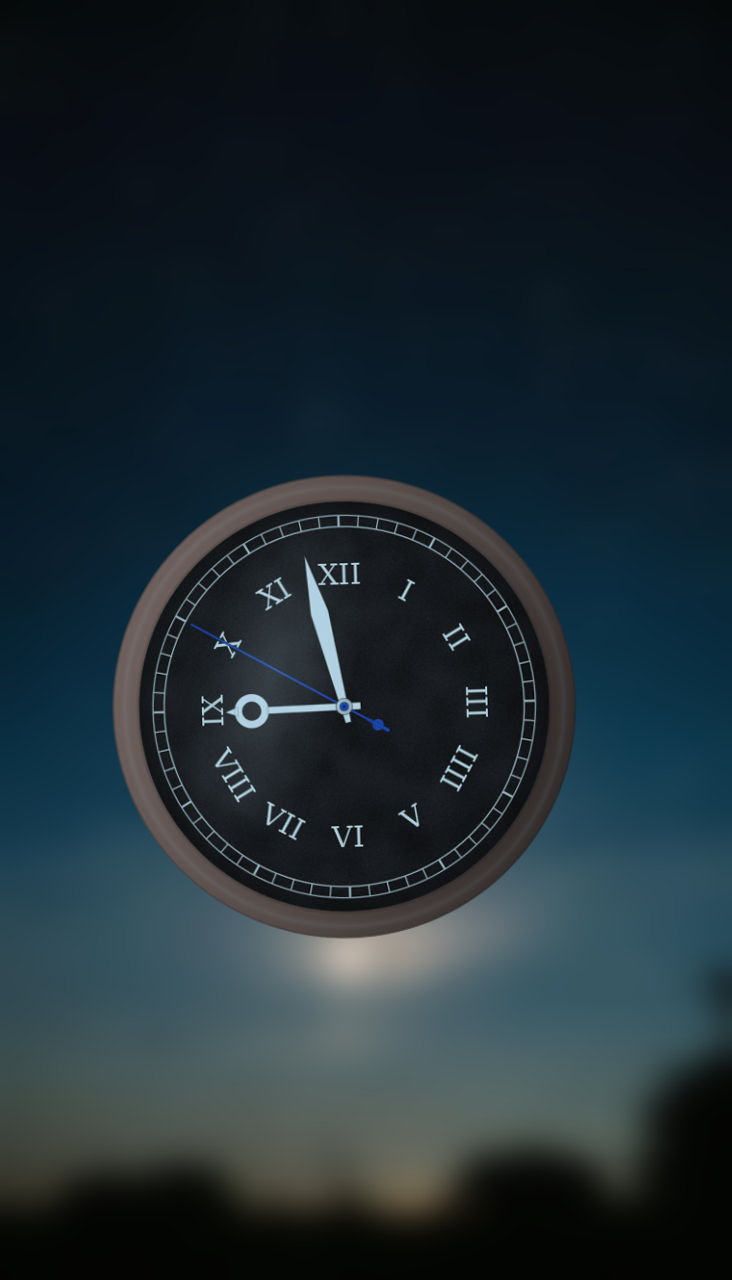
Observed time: 8:57:50
